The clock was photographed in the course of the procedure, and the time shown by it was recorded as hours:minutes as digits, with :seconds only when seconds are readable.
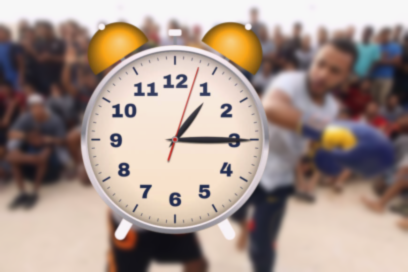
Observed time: 1:15:03
